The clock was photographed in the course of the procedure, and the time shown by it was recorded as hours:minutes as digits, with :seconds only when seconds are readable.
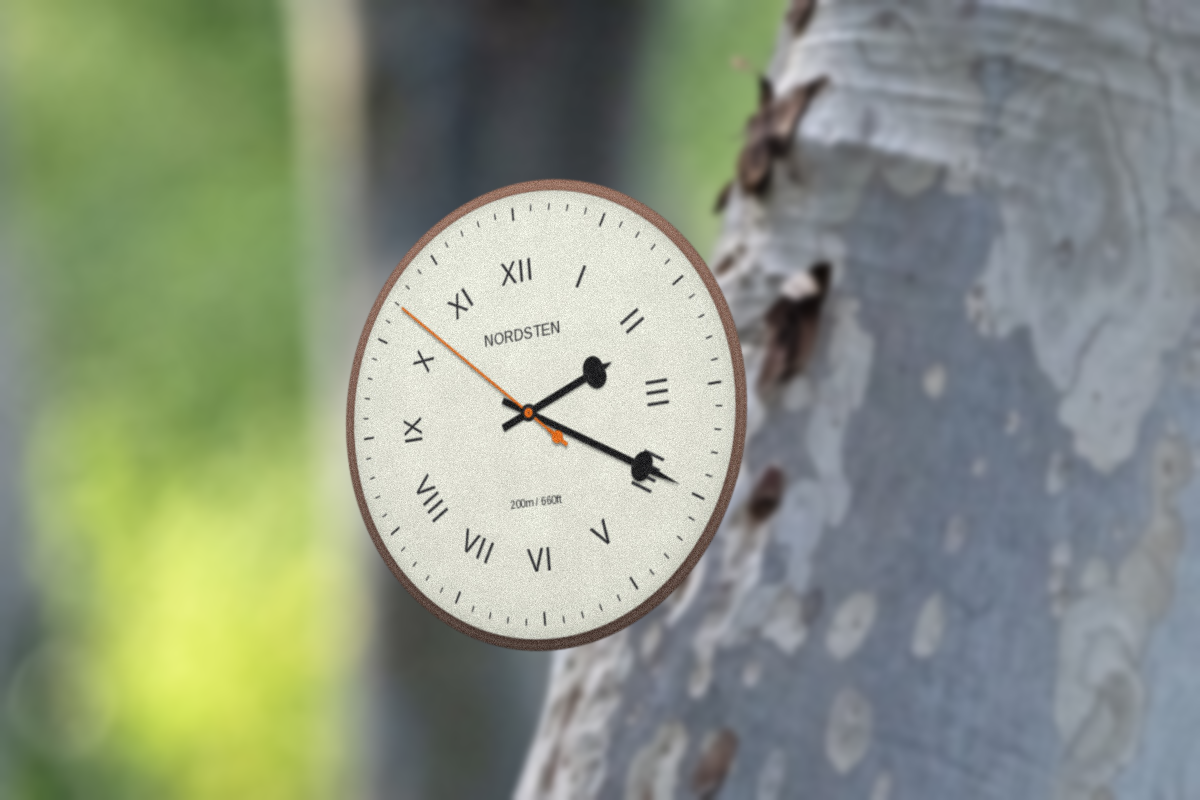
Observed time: 2:19:52
